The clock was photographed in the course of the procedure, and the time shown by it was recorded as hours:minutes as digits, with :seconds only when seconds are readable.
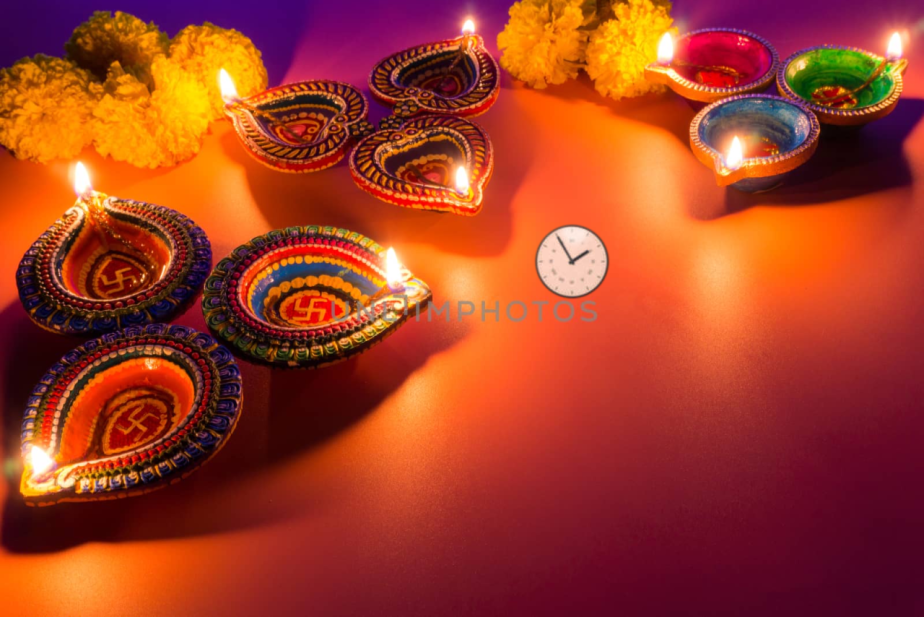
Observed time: 1:55
